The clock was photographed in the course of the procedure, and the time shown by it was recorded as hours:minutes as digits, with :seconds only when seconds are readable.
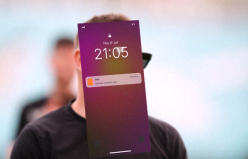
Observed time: 21:05
